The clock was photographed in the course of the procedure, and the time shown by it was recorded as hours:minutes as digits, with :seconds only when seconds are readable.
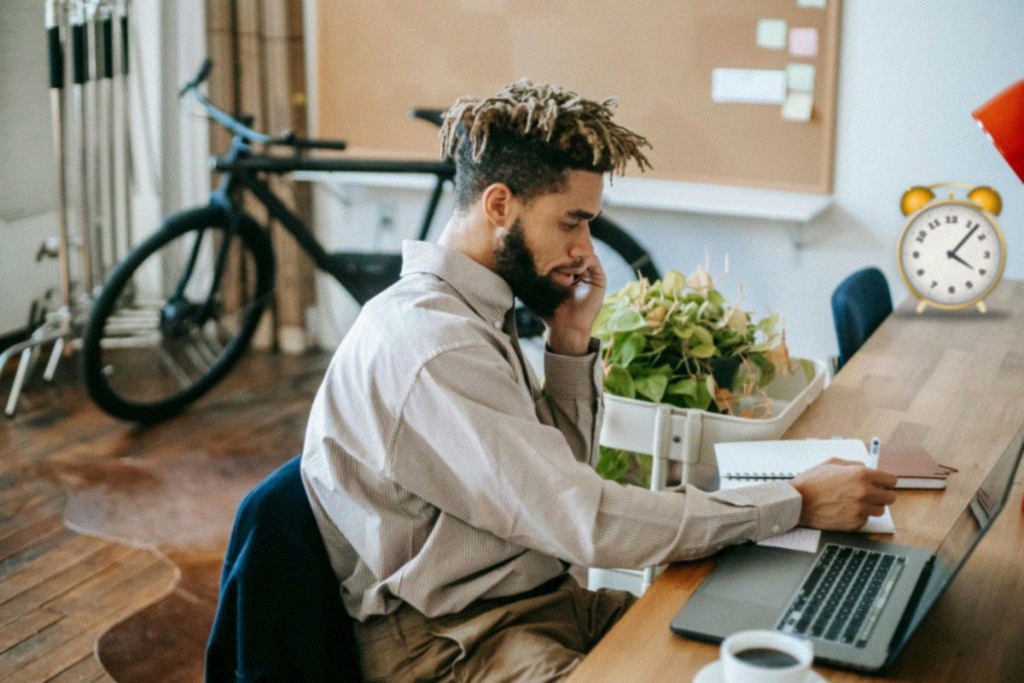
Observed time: 4:07
